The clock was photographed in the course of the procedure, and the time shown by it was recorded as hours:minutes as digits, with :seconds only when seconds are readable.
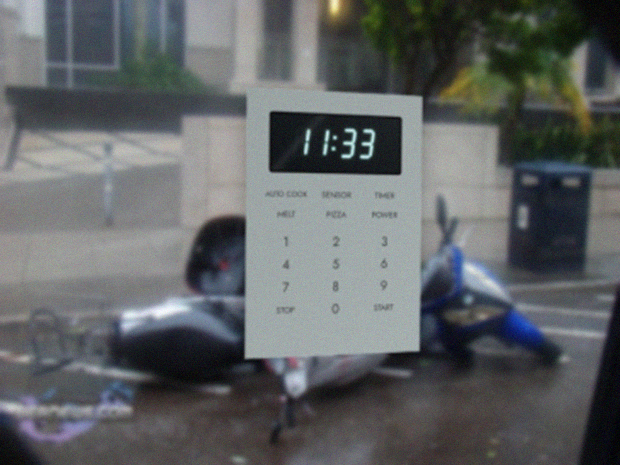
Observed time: 11:33
